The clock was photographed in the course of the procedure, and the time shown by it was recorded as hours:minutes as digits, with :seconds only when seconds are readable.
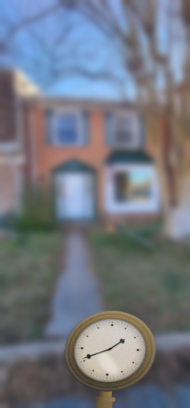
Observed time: 1:41
